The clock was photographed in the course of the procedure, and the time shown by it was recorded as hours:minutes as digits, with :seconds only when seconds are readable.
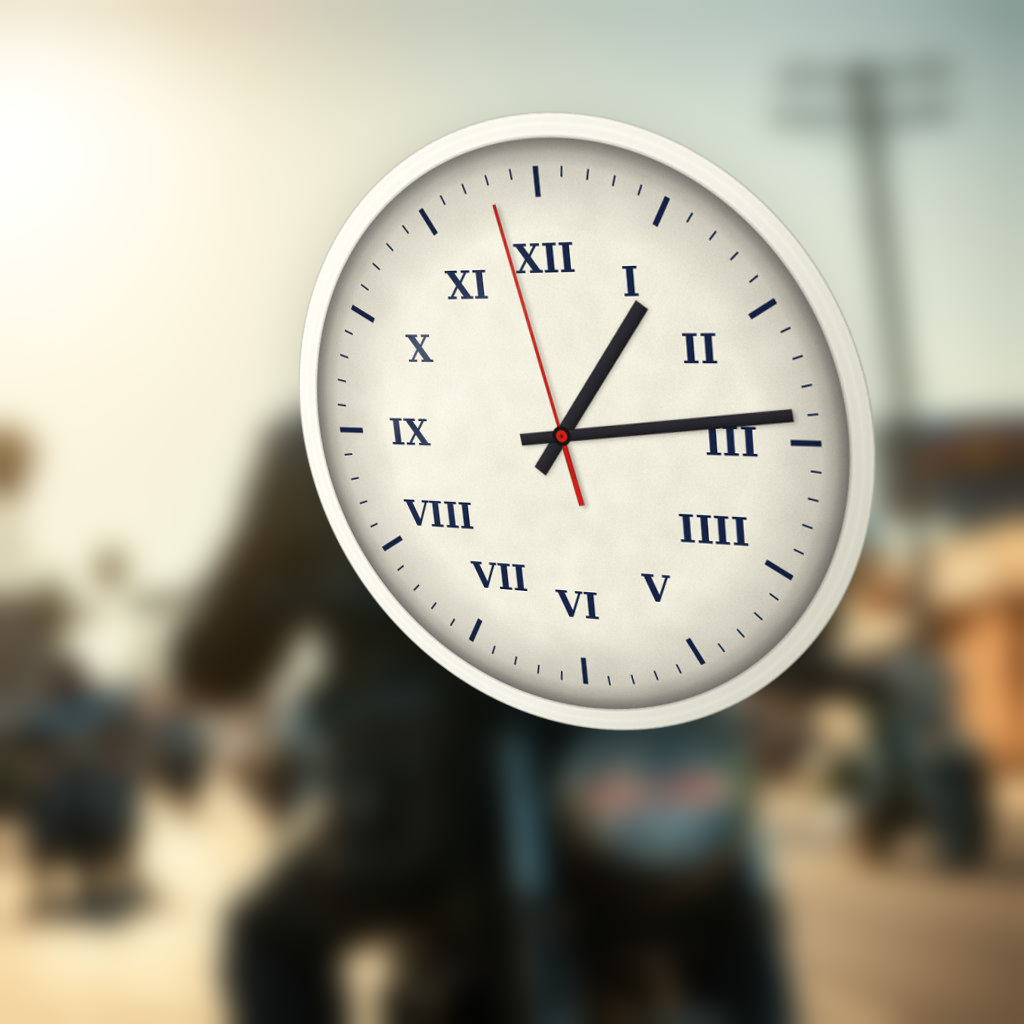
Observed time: 1:13:58
